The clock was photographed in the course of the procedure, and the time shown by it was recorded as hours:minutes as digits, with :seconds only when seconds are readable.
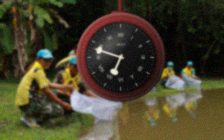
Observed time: 6:48
